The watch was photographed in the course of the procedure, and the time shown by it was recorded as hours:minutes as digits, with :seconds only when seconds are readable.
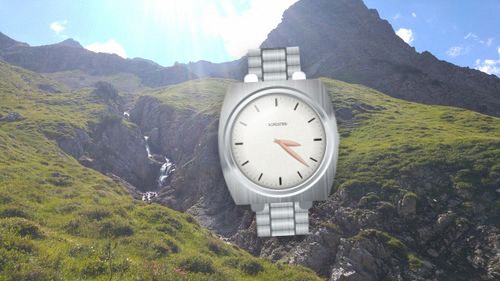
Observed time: 3:22
